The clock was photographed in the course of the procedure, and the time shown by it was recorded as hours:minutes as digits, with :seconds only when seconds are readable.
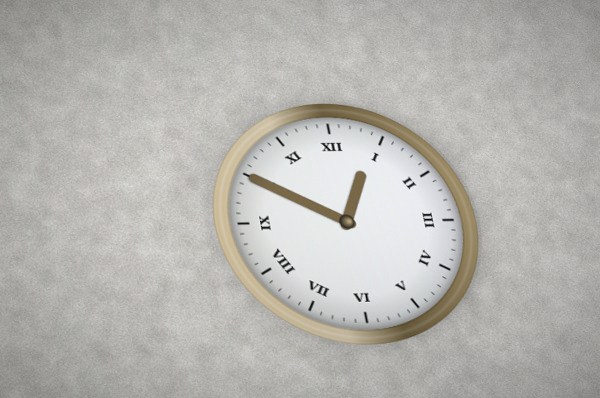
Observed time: 12:50
